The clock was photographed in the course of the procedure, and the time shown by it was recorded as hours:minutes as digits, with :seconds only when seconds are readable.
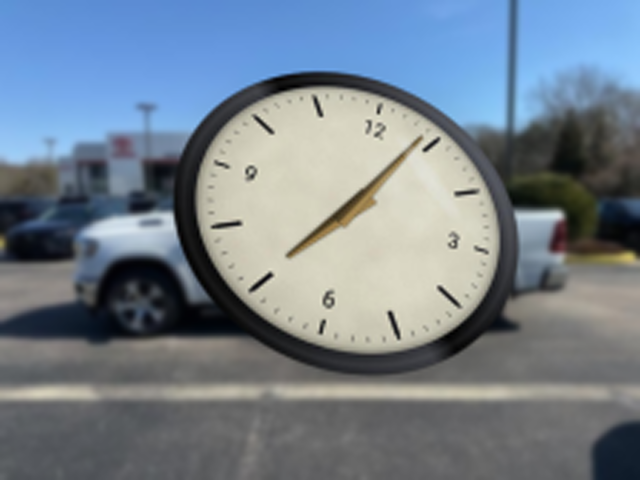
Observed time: 7:04
